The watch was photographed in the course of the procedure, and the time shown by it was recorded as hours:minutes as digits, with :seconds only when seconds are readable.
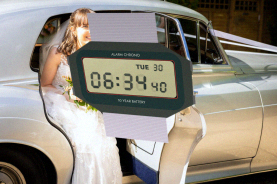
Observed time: 6:34:40
